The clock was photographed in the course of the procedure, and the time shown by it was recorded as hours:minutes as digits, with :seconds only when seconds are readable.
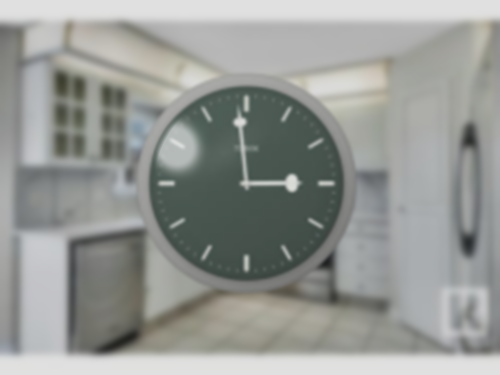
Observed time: 2:59
